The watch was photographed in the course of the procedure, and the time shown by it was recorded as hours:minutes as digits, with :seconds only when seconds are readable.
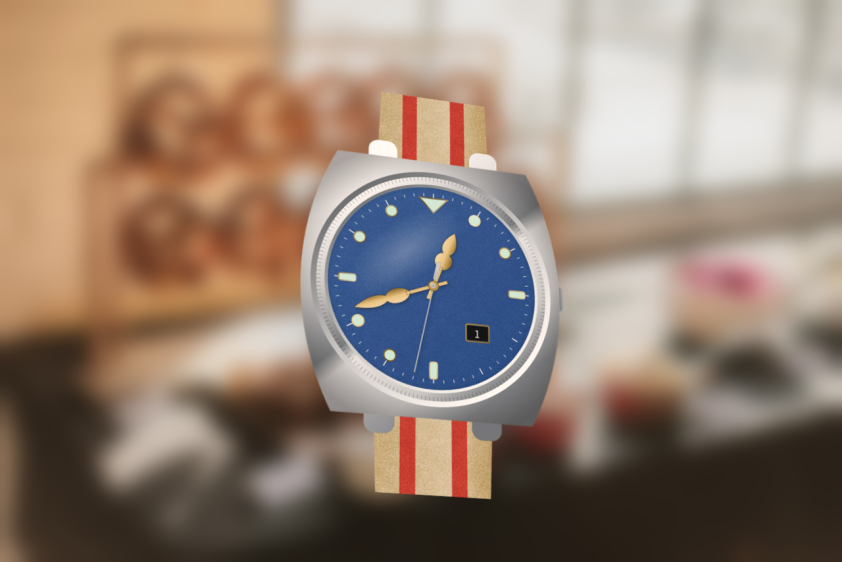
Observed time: 12:41:32
